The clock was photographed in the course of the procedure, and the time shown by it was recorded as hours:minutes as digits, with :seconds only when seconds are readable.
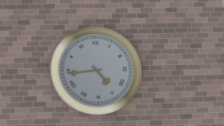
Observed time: 4:44
